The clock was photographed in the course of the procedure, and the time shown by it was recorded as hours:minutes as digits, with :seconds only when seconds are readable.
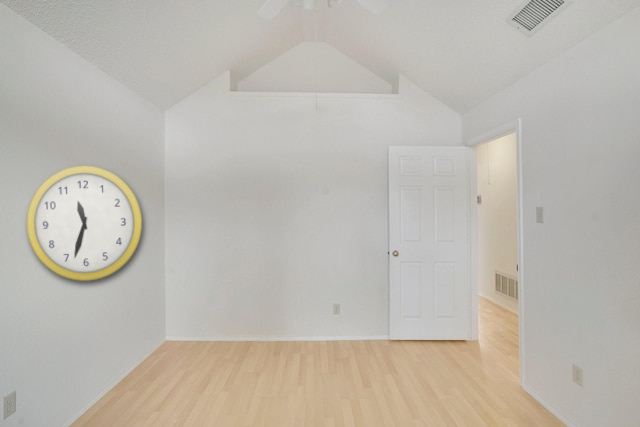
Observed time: 11:33
